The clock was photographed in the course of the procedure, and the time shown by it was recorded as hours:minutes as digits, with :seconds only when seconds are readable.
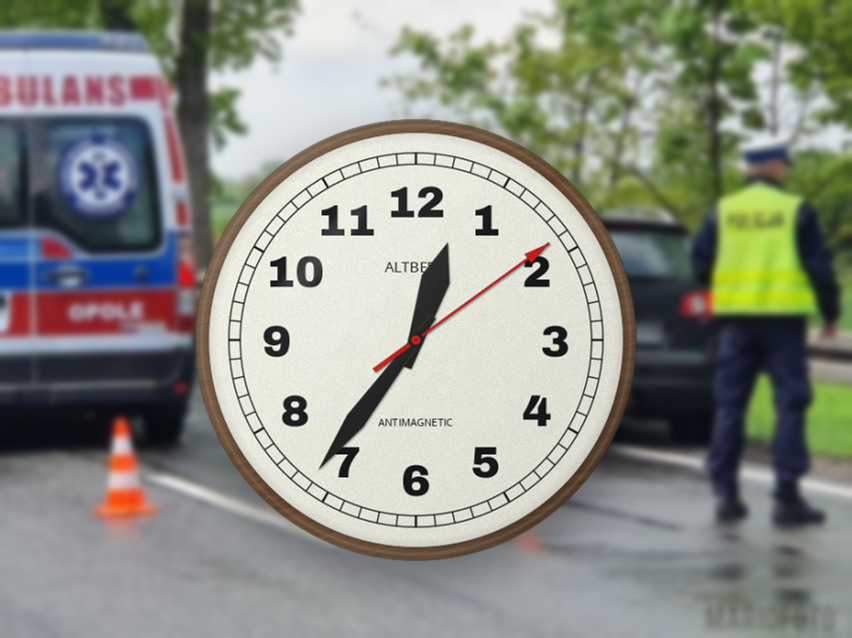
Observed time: 12:36:09
